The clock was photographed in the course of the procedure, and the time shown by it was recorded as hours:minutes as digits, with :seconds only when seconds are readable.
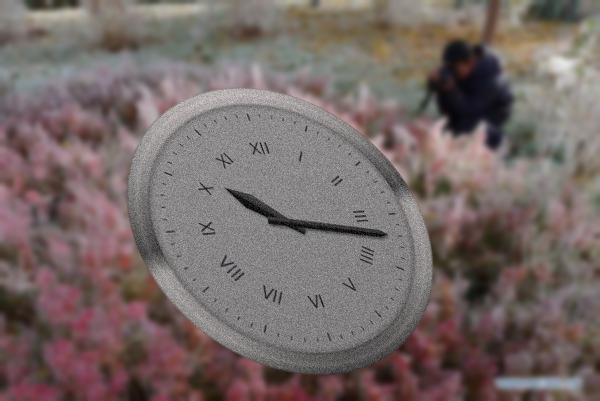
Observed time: 10:17
